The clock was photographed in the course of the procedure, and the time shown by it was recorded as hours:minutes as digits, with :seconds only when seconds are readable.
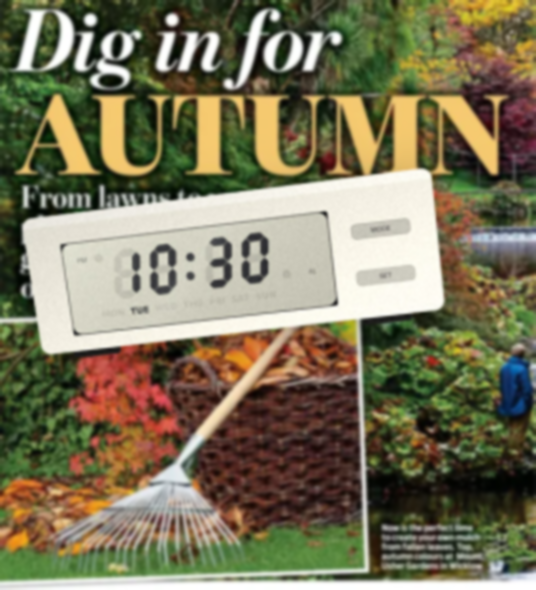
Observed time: 10:30
